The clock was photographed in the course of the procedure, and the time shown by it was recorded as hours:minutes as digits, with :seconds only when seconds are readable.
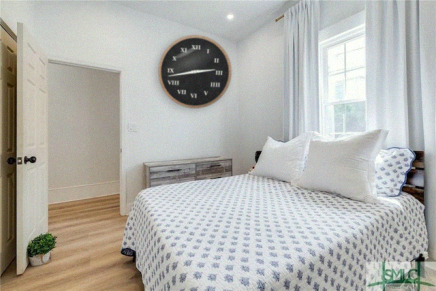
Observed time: 2:43
